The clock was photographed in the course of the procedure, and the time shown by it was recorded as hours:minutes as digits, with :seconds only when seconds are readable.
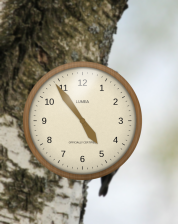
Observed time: 4:54
